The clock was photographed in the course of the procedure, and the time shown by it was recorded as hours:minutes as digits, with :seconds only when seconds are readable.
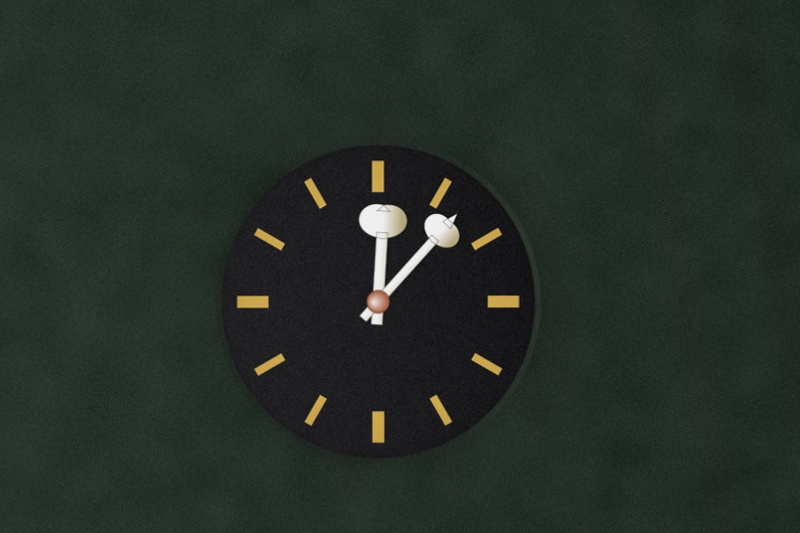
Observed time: 12:07
